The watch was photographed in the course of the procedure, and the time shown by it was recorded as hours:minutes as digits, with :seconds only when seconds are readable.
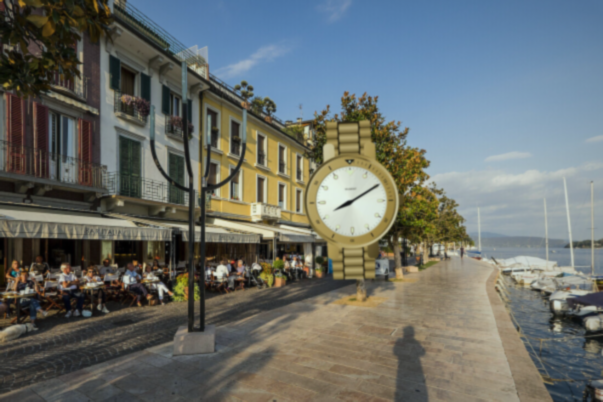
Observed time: 8:10
